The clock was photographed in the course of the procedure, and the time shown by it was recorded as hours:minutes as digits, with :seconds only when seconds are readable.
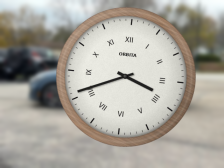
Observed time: 3:41
